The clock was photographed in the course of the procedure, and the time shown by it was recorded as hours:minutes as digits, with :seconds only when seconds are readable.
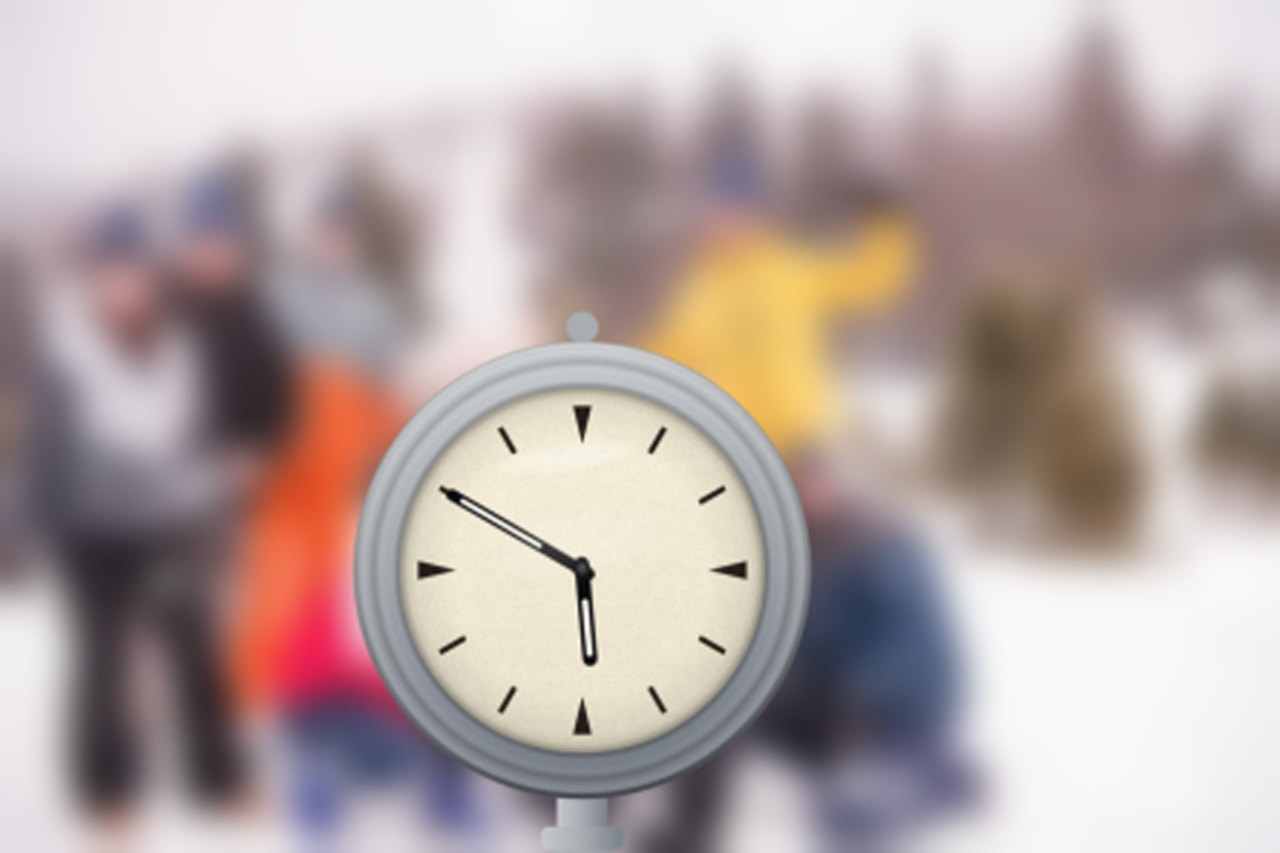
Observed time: 5:50
